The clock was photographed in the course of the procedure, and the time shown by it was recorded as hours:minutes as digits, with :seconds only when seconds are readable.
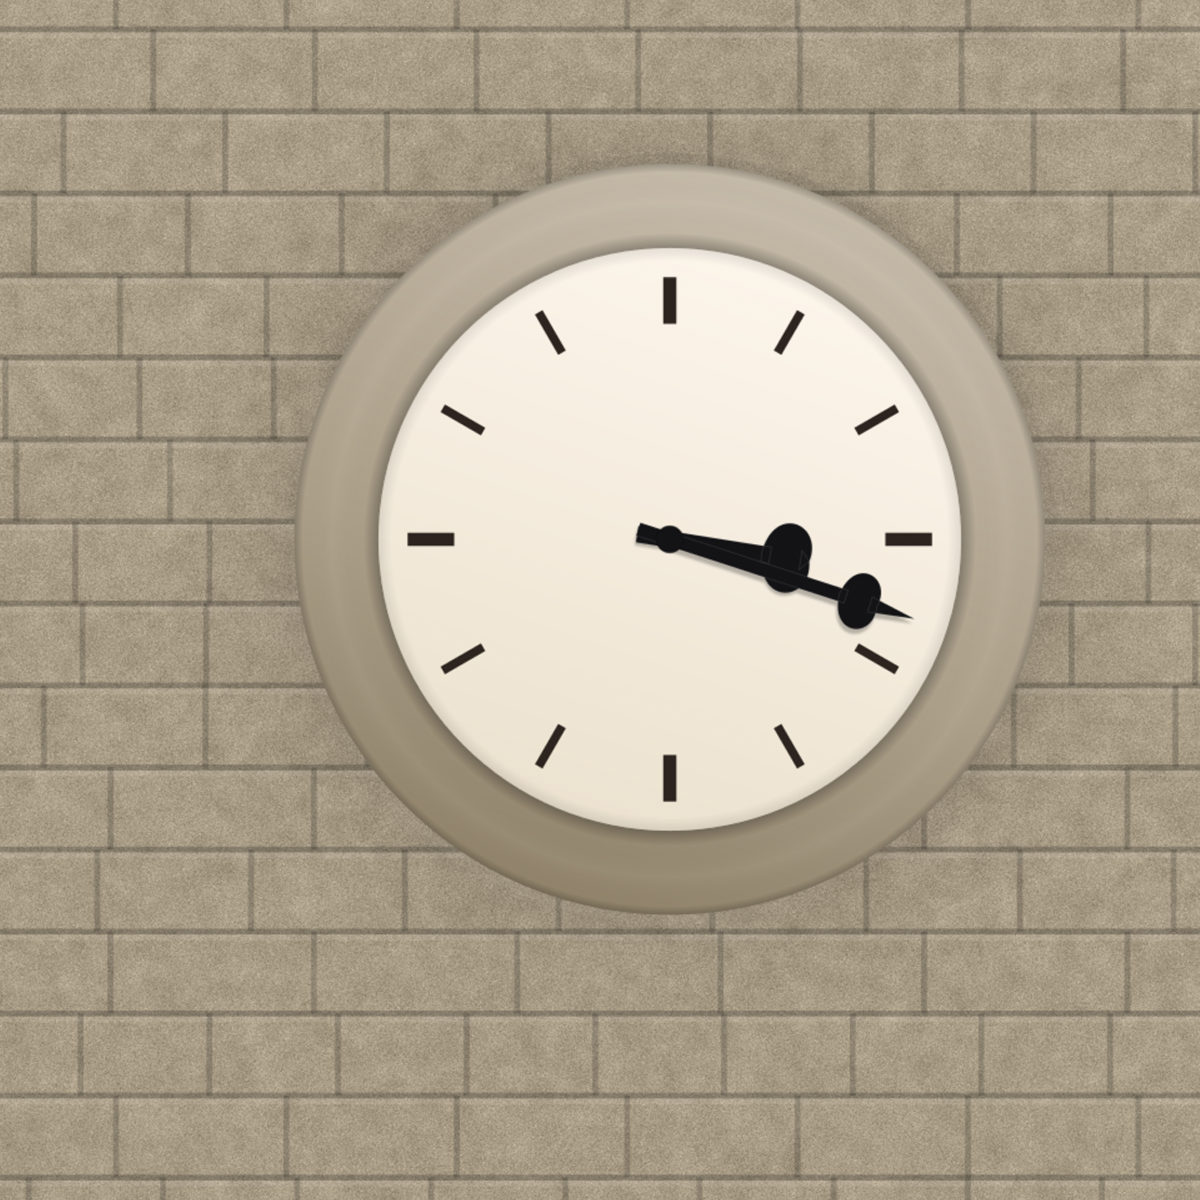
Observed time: 3:18
